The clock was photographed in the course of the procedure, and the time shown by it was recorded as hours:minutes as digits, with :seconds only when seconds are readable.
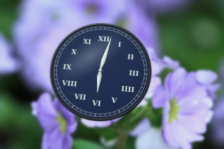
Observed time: 6:02
